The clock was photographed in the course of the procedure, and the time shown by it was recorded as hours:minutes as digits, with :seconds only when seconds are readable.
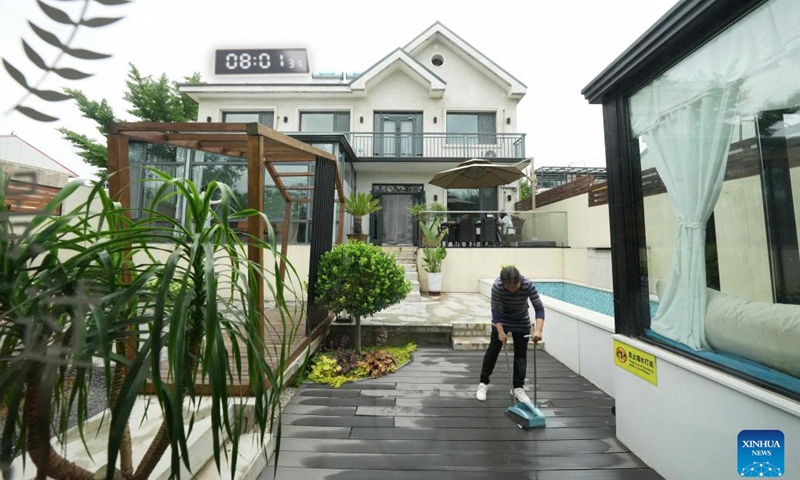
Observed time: 8:01
